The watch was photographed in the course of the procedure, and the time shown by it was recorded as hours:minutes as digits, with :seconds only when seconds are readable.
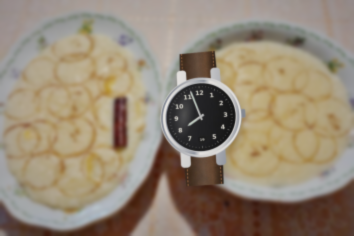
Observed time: 7:57
